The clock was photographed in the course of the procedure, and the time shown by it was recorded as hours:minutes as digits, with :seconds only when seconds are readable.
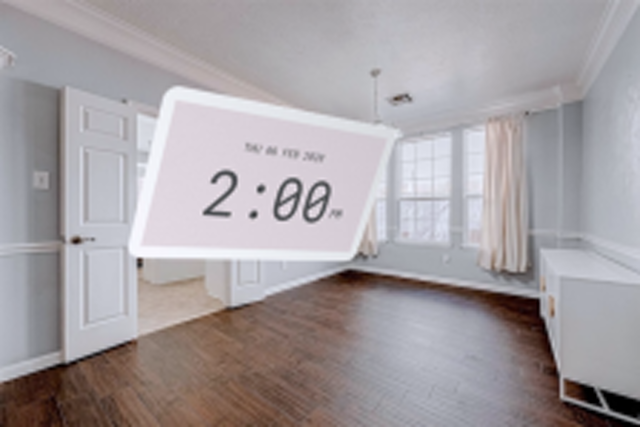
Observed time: 2:00
